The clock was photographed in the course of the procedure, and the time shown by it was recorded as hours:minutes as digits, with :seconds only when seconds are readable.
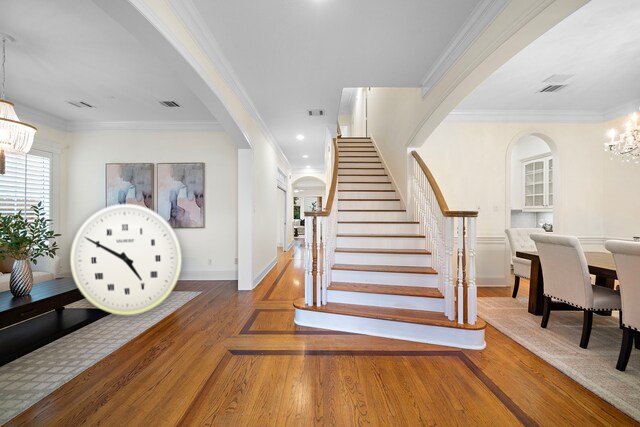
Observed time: 4:50
